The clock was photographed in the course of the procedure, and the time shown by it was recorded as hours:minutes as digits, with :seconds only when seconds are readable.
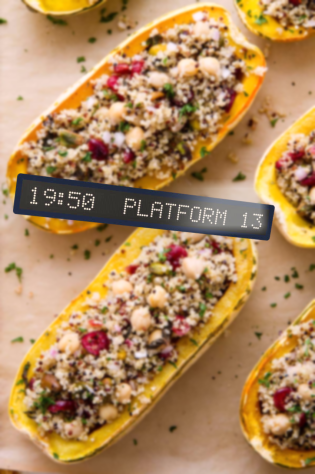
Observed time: 19:50
